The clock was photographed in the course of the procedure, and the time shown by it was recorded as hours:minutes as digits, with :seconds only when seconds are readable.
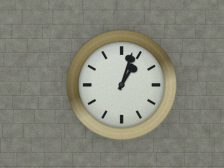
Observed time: 1:03
